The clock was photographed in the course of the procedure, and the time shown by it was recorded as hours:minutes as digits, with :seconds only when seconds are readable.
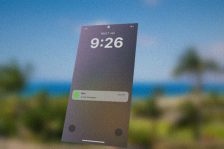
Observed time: 9:26
